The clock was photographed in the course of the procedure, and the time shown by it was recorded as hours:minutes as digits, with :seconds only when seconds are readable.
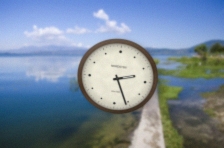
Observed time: 2:26
